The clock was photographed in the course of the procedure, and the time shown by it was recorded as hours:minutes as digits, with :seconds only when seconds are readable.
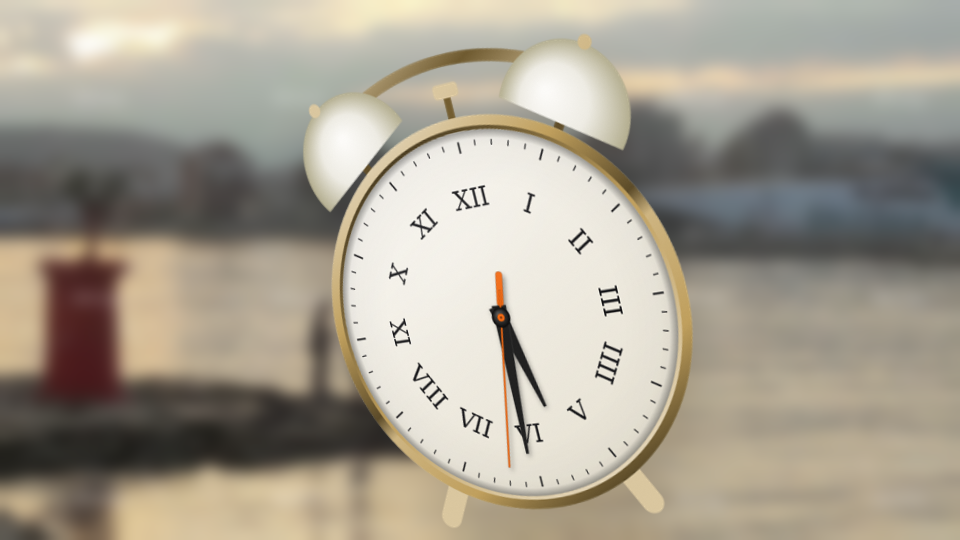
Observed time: 5:30:32
